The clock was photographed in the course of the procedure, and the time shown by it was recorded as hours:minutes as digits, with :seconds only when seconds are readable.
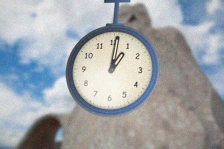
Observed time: 1:01
